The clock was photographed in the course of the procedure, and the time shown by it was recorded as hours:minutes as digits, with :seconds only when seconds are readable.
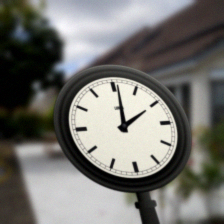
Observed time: 2:01
